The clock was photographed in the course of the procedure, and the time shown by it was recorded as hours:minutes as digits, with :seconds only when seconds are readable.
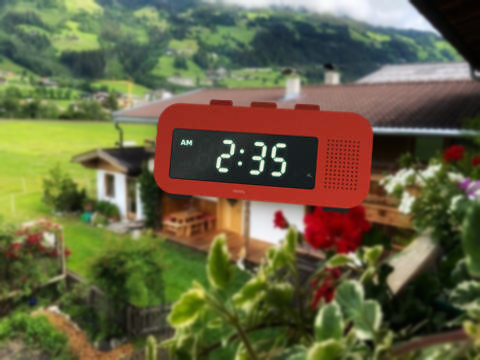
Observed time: 2:35
